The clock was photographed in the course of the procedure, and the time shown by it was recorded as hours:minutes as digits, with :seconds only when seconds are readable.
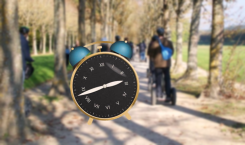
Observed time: 2:43
